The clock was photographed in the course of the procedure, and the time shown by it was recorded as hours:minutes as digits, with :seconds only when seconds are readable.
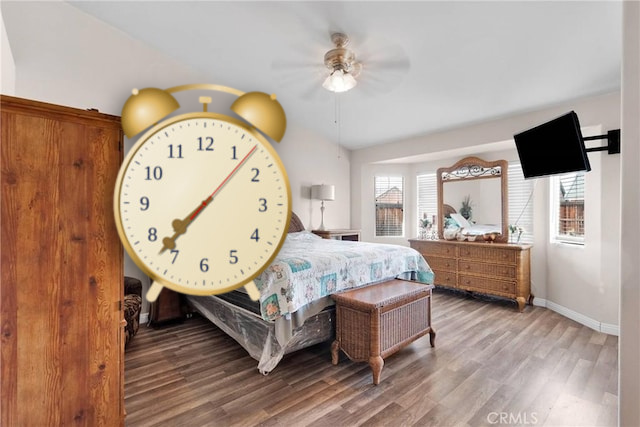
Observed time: 7:37:07
